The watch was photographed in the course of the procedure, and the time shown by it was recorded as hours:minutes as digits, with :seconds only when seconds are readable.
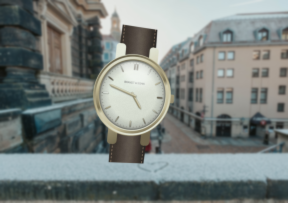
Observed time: 4:48
